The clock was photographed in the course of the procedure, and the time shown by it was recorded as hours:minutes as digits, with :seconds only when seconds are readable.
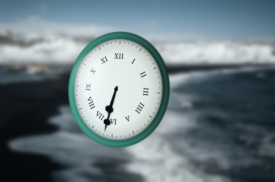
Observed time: 6:32
